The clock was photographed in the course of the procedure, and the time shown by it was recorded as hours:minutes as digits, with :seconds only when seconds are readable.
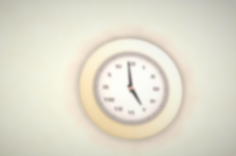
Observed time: 4:59
